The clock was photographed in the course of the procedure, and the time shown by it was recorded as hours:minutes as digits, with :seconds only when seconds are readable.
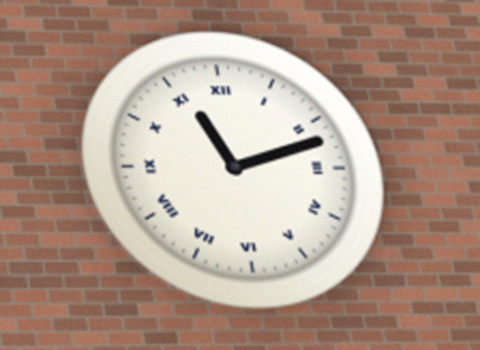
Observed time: 11:12
